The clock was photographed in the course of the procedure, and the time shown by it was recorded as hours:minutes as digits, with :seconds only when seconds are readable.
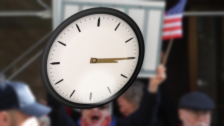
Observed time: 3:15
